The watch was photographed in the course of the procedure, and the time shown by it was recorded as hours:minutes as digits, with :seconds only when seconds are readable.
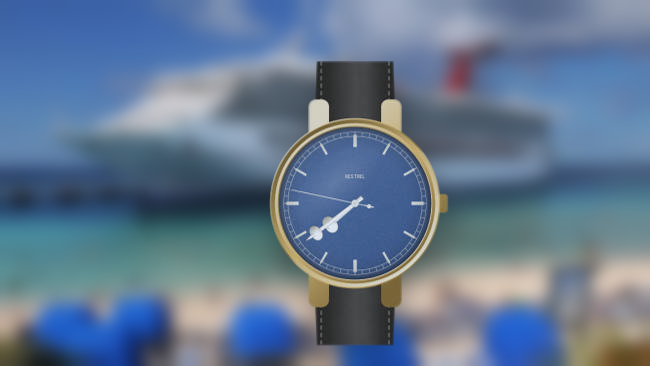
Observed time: 7:38:47
